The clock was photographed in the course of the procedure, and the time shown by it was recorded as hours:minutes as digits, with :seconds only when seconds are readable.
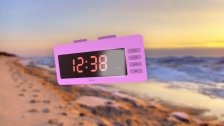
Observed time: 12:38
